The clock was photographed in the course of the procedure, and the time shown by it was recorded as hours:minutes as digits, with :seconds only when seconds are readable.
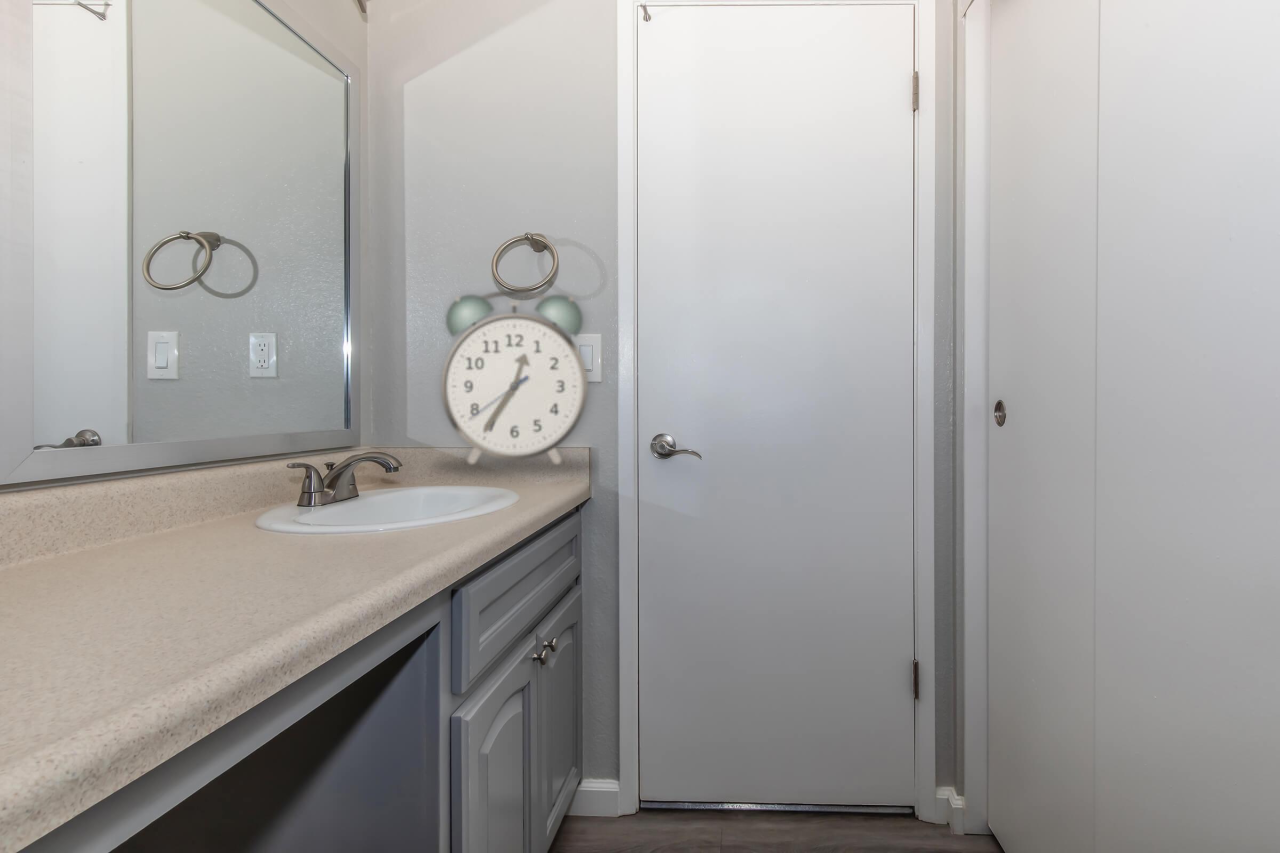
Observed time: 12:35:39
